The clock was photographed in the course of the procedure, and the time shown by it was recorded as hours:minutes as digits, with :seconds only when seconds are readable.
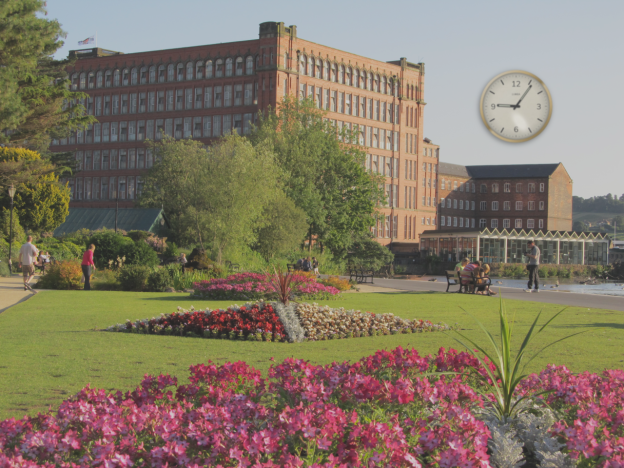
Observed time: 9:06
